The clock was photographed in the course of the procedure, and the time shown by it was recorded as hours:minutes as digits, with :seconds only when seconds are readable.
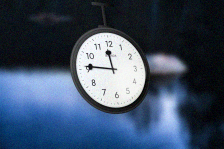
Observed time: 11:46
